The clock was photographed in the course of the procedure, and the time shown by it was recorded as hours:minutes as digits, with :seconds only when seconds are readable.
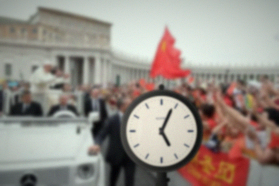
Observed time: 5:04
